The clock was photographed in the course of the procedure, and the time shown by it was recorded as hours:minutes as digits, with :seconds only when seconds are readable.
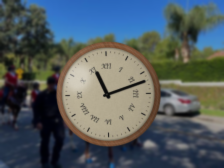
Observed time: 11:12
